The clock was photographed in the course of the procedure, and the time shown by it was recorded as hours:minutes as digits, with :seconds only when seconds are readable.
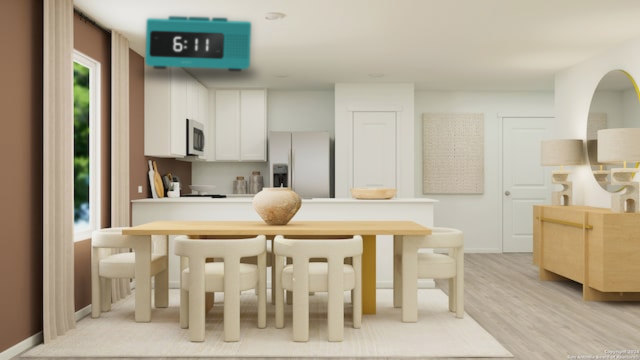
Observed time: 6:11
